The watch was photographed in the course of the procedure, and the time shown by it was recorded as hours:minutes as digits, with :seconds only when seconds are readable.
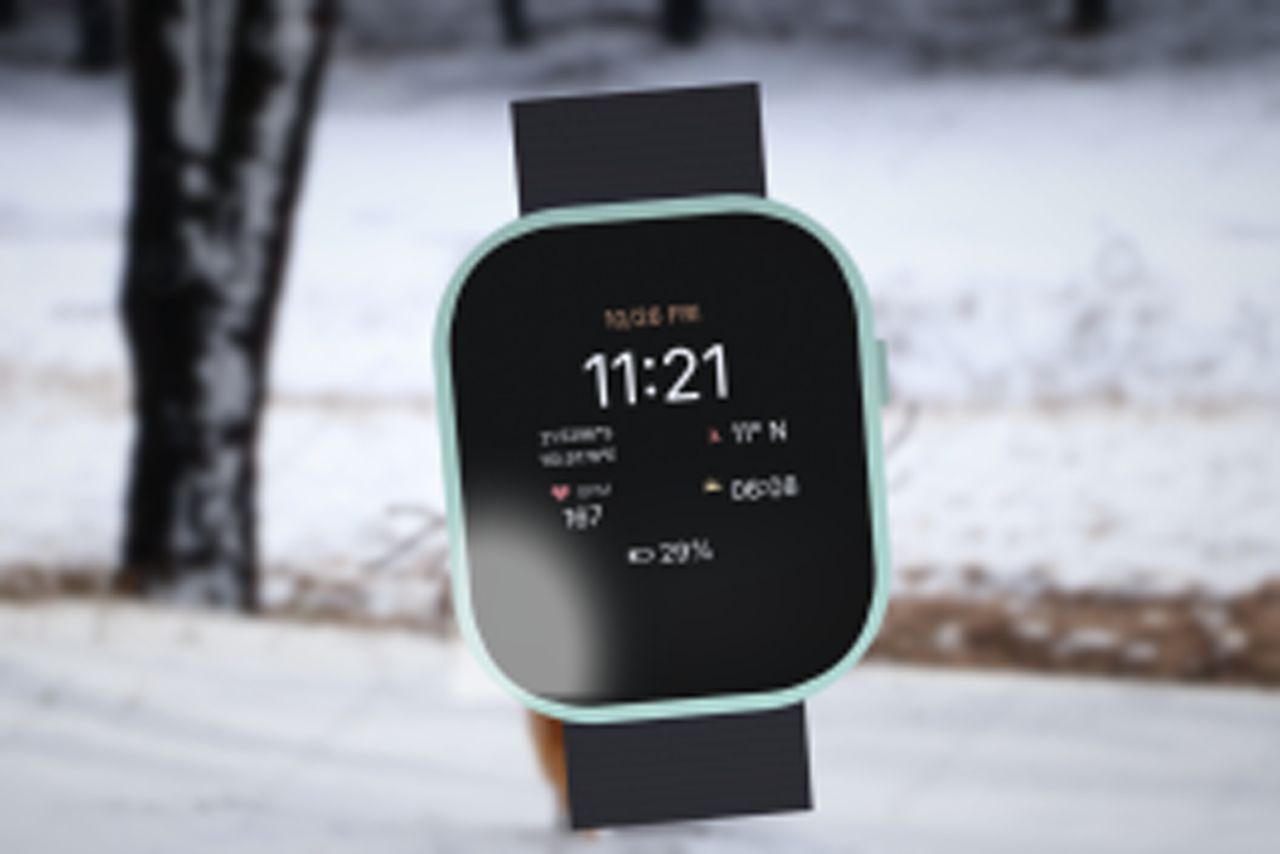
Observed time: 11:21
